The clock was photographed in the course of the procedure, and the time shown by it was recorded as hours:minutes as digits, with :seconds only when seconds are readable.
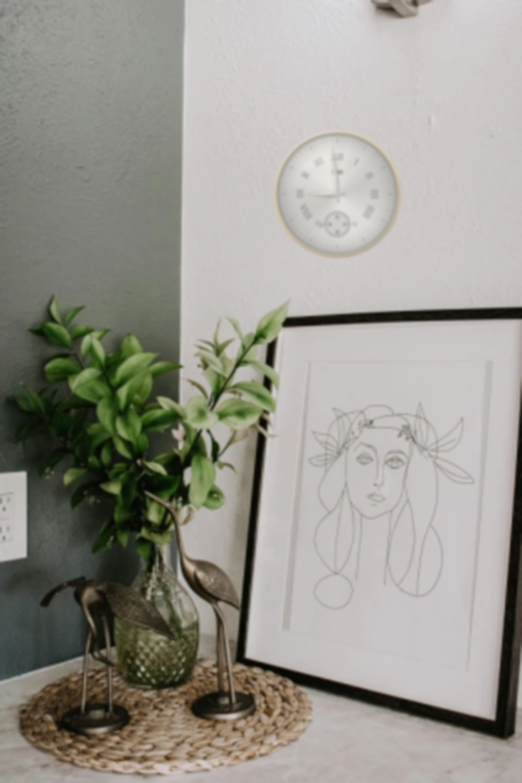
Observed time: 8:59
